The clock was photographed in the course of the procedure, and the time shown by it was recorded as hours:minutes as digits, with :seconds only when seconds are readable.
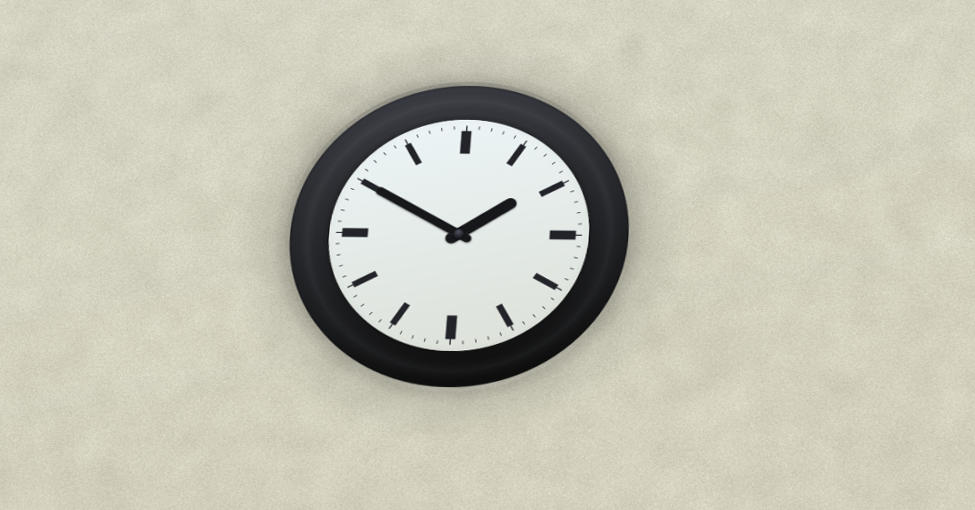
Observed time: 1:50
